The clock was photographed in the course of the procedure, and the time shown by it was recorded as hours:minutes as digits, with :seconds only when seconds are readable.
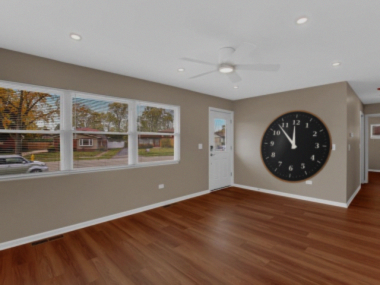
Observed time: 11:53
